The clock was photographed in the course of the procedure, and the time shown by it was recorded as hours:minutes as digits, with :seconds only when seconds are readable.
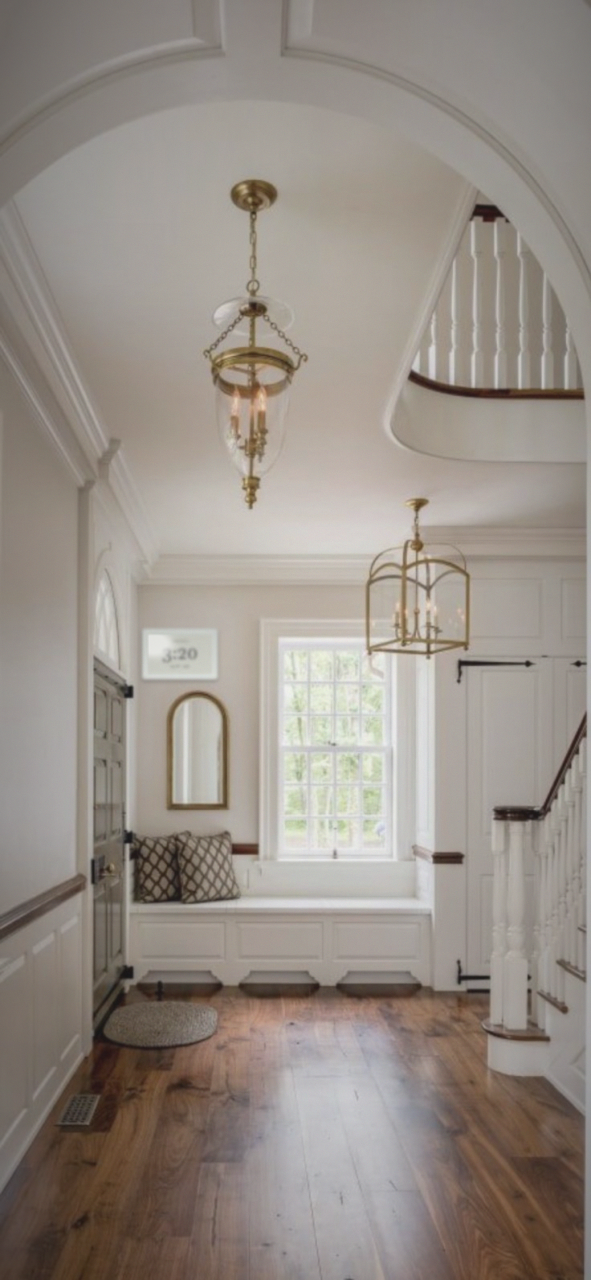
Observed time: 3:20
